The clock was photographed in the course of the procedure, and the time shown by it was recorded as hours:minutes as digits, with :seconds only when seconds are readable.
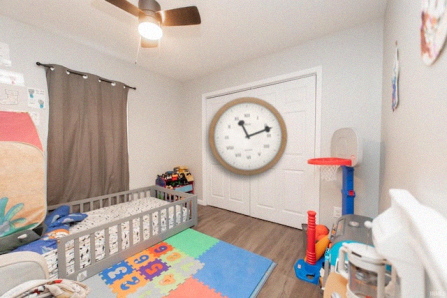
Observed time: 11:12
